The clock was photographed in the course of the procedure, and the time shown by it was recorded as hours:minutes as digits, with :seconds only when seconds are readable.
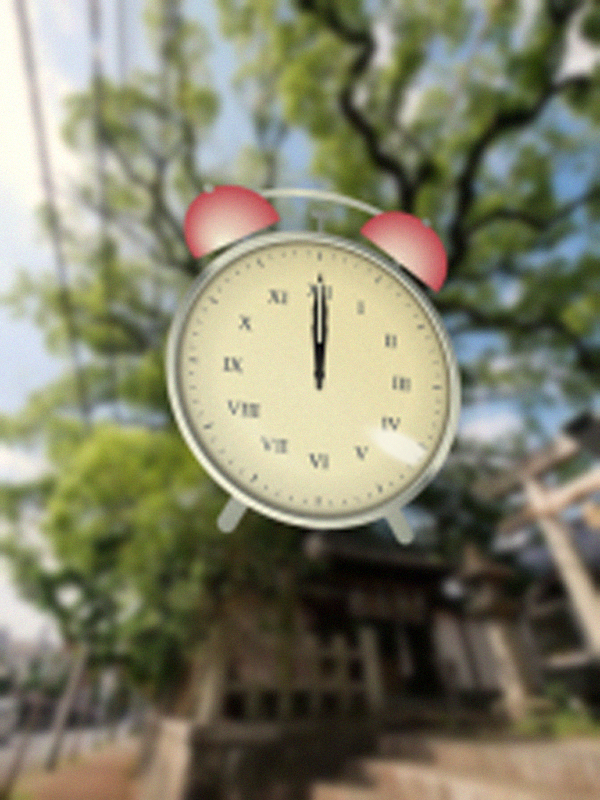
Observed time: 12:00
